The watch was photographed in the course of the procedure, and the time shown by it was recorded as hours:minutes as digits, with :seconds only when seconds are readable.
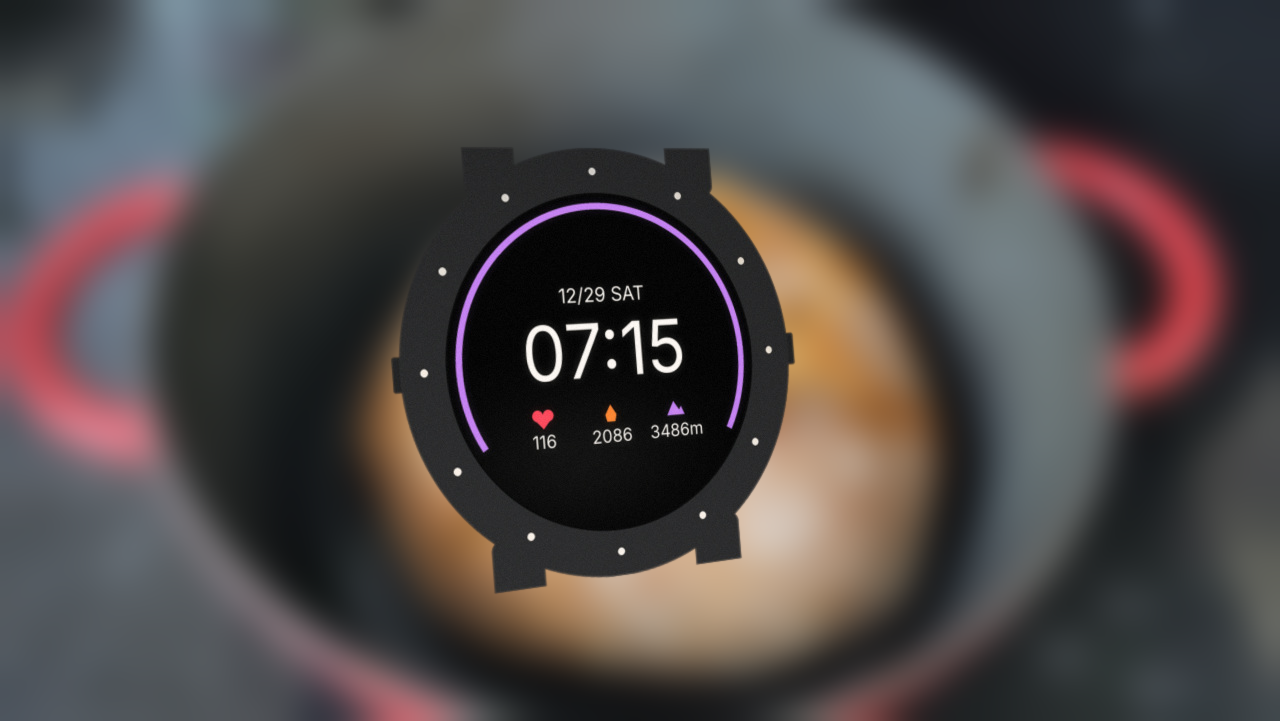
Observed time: 7:15
